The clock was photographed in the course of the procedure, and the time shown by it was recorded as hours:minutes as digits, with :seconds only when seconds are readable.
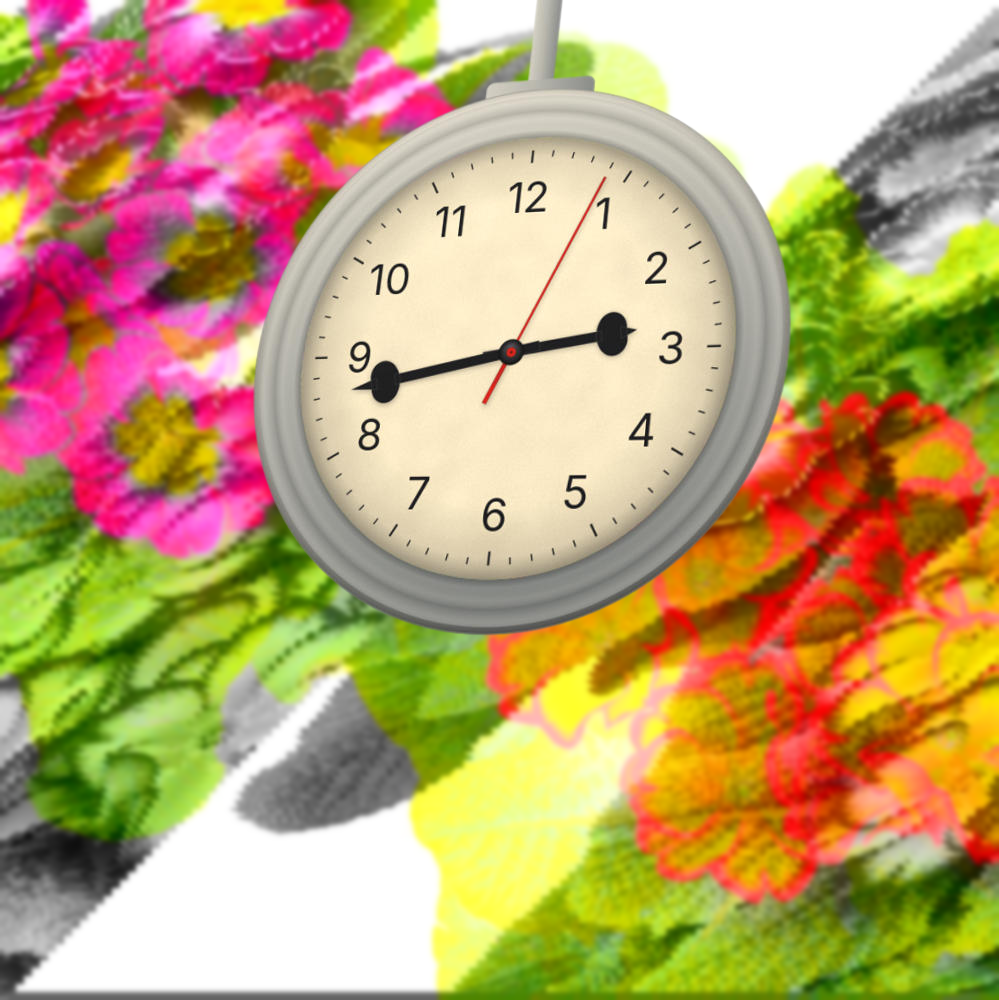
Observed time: 2:43:04
